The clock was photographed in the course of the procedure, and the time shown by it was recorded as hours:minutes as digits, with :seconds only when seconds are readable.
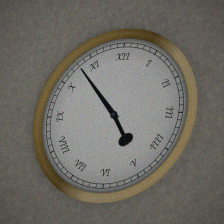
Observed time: 4:53
